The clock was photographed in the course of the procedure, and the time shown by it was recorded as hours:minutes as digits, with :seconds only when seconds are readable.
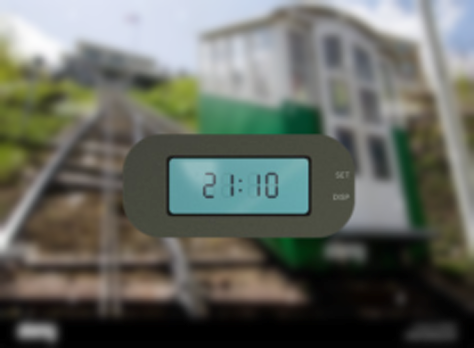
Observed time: 21:10
